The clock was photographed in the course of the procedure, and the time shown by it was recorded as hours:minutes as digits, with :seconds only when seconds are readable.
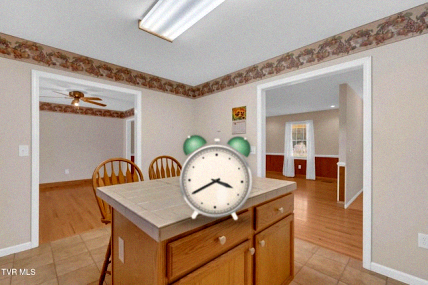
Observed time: 3:40
